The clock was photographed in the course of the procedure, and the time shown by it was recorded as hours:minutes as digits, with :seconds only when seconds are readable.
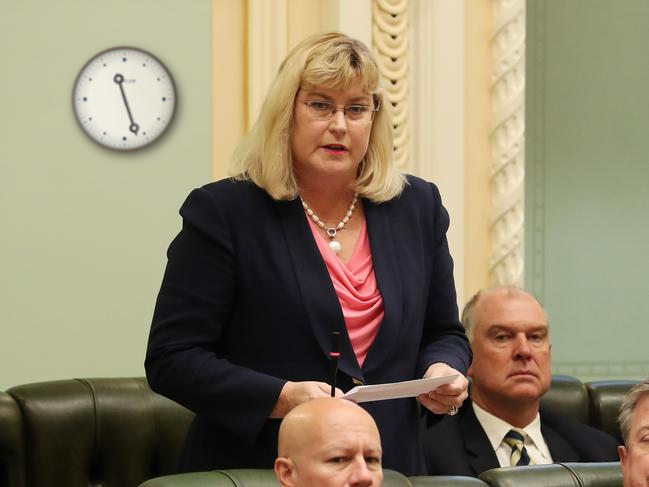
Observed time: 11:27
